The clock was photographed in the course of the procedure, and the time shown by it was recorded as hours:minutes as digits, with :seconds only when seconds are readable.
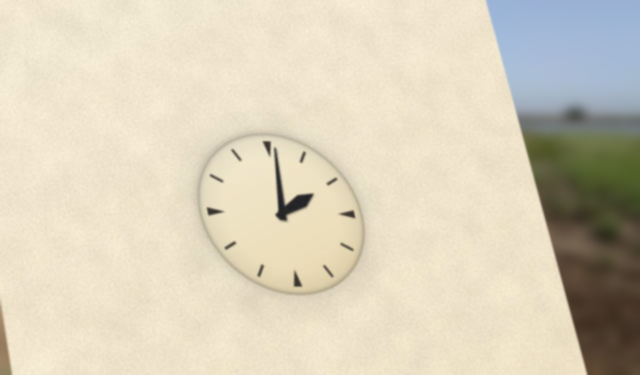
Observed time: 2:01
